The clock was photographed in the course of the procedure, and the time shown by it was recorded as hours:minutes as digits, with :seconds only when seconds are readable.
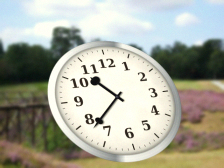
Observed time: 10:38
